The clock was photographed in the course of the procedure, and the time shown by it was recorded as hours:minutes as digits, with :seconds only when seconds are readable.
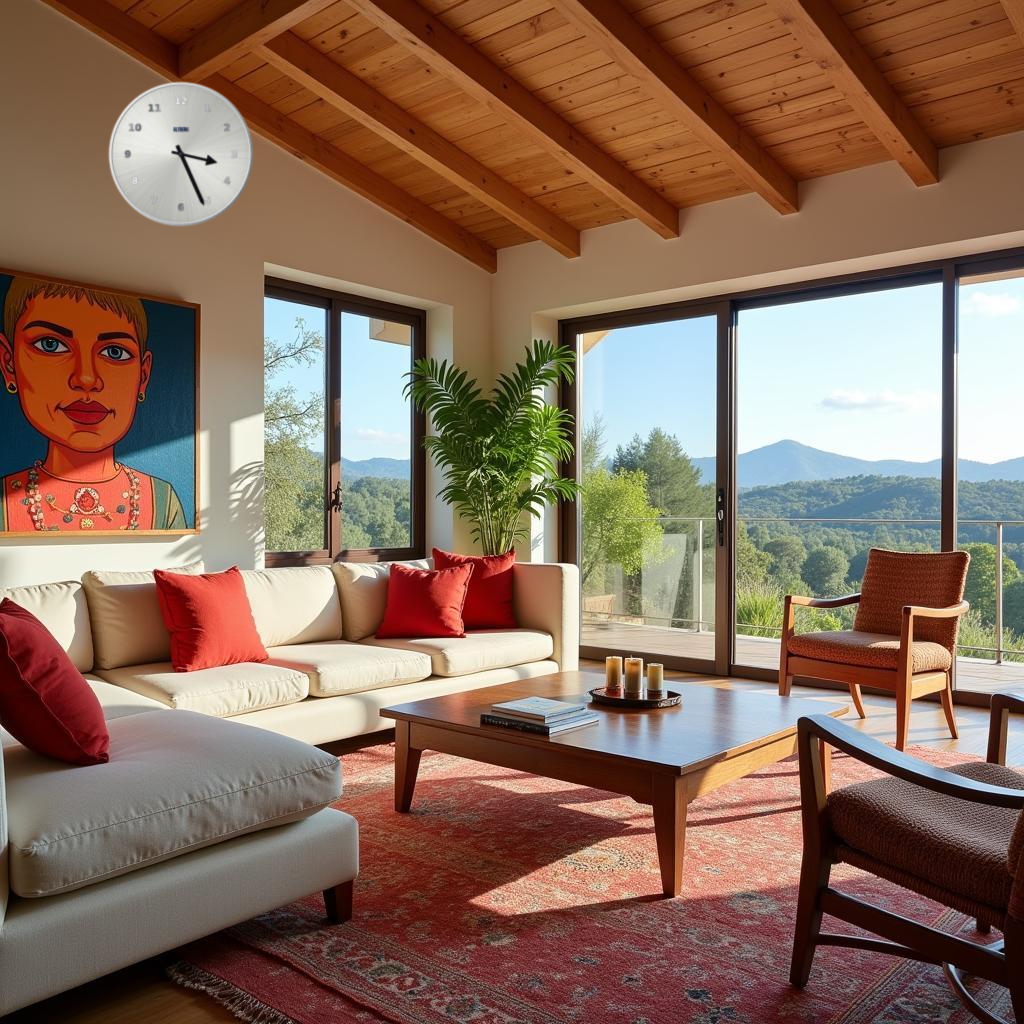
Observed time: 3:26
